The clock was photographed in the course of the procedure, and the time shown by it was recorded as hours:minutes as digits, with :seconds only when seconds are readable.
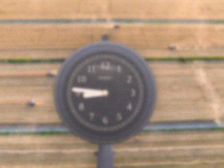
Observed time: 8:46
